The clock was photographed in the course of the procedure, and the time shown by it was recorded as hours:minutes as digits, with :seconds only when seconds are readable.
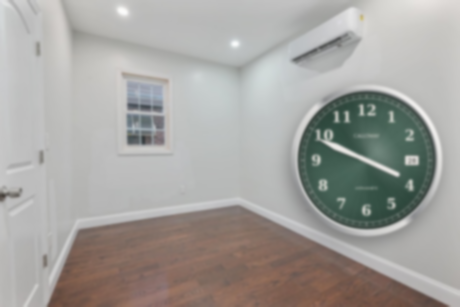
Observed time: 3:49
